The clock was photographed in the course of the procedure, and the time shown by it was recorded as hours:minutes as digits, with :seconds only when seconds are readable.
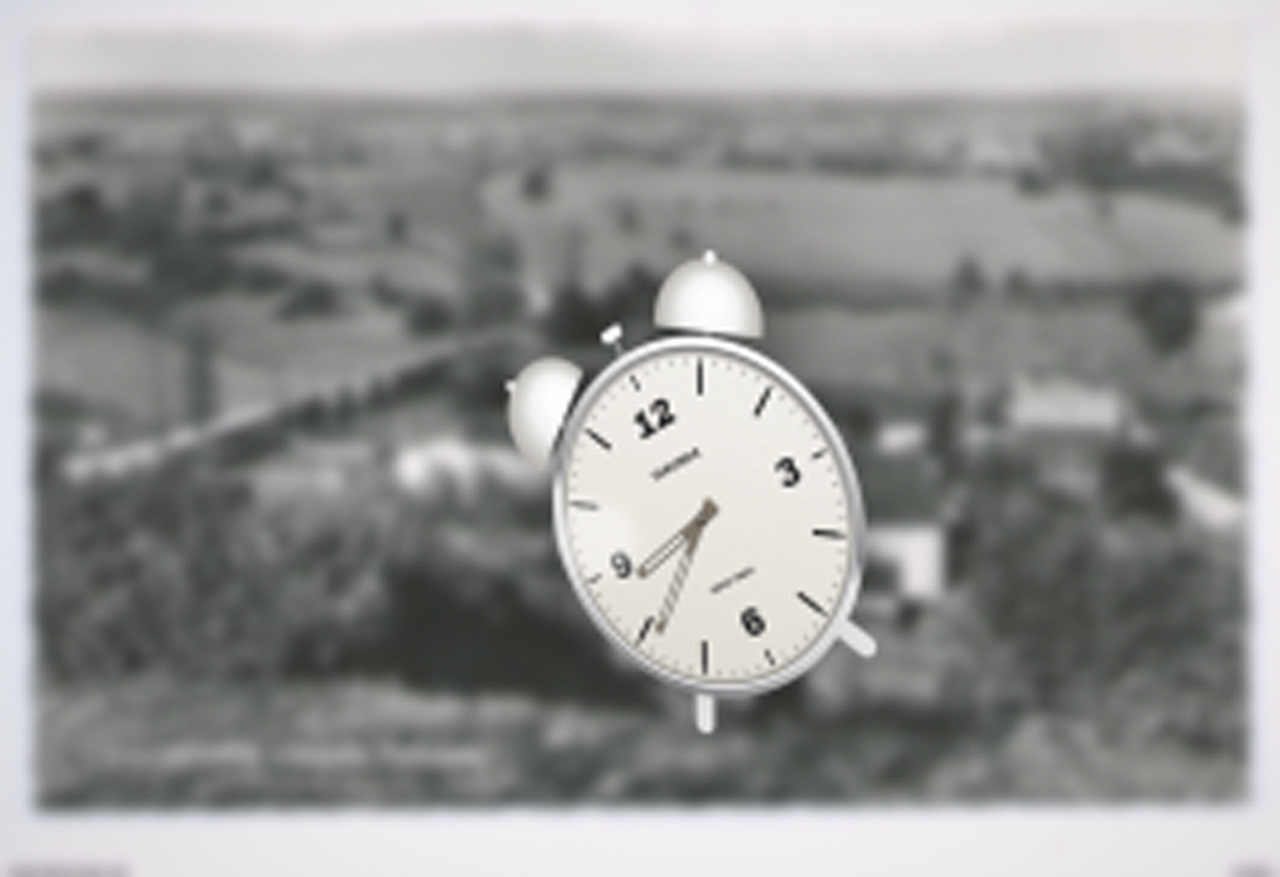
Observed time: 8:39
